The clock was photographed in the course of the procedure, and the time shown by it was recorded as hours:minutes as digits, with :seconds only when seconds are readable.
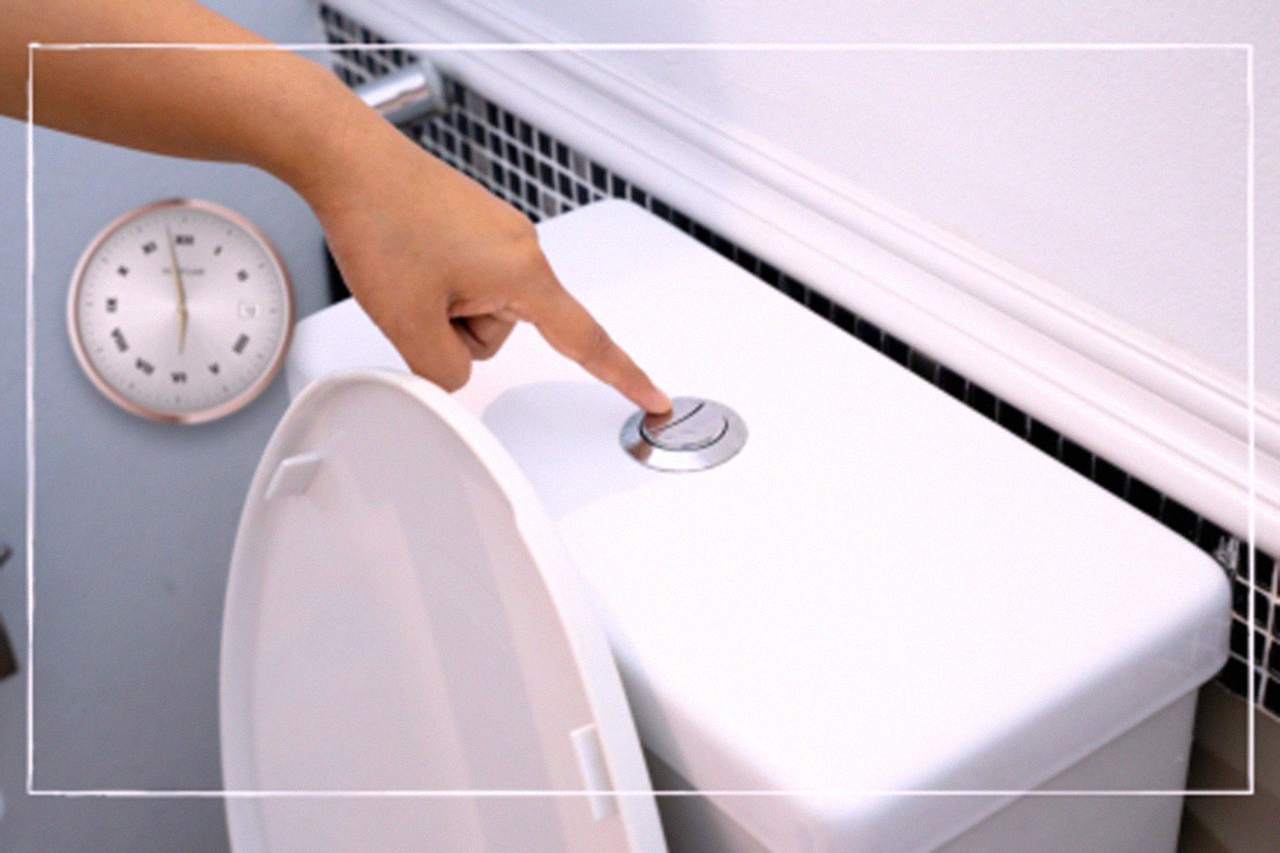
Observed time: 5:58
